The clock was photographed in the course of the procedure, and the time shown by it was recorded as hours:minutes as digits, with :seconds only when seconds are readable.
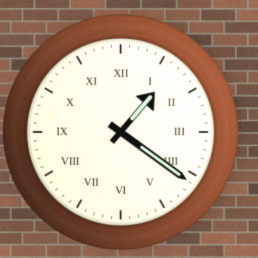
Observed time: 1:21
